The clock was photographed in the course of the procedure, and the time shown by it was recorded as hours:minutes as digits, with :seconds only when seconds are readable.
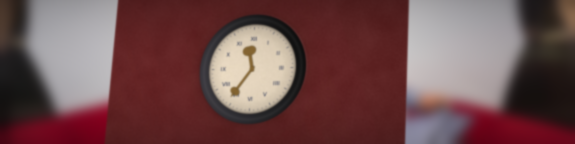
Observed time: 11:36
